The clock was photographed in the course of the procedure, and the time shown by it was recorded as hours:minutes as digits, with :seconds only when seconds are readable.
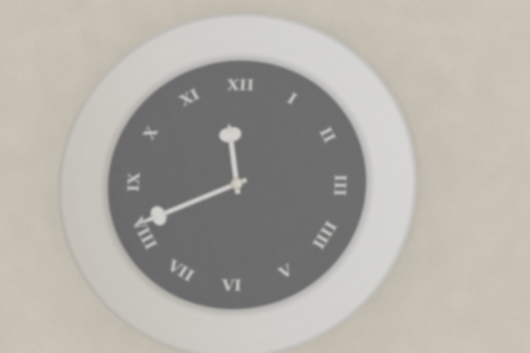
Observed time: 11:41
